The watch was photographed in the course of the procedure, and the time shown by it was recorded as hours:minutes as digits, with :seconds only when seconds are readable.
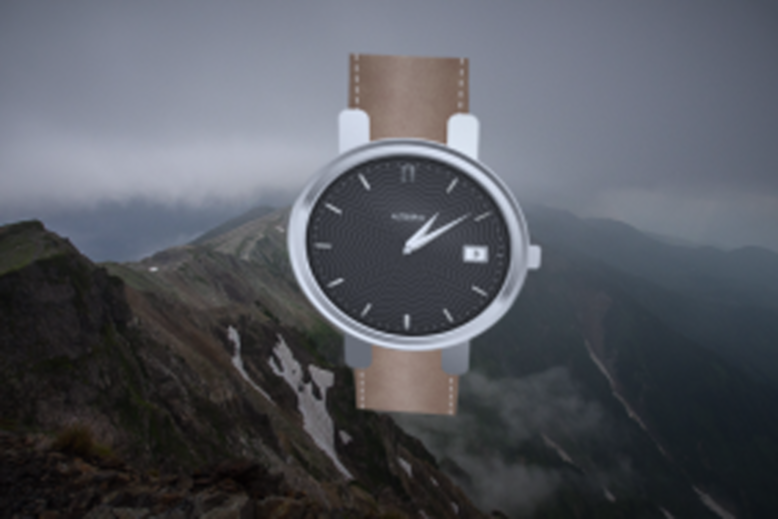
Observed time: 1:09
